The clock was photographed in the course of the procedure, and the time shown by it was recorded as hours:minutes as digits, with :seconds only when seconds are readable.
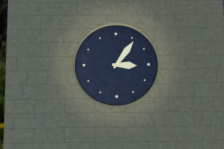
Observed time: 3:06
